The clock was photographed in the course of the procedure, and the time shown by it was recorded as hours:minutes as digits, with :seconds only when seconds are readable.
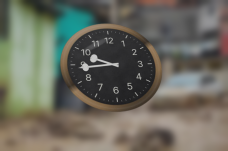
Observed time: 9:44
